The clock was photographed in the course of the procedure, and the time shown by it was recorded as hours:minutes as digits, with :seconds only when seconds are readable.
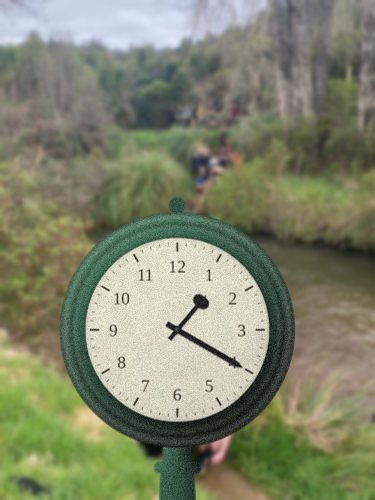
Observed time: 1:20
